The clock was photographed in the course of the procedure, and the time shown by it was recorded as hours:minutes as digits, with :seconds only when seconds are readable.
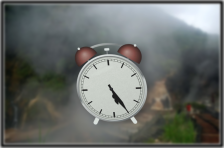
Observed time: 5:25
